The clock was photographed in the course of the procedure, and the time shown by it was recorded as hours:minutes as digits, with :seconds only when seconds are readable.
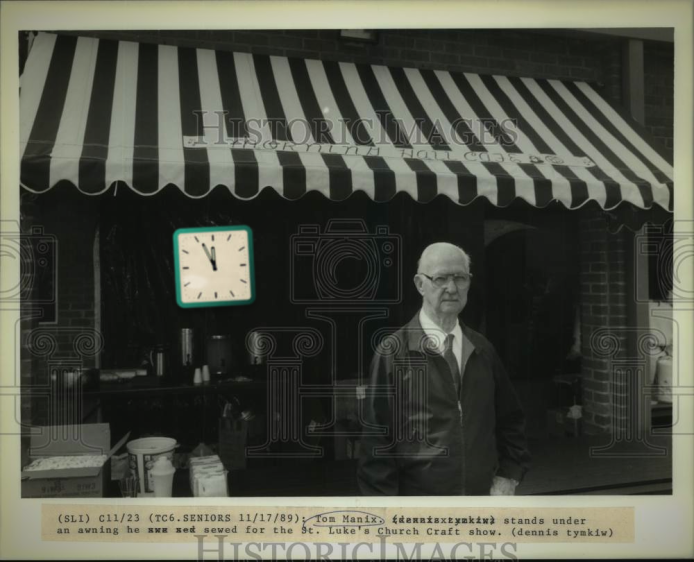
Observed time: 11:56
